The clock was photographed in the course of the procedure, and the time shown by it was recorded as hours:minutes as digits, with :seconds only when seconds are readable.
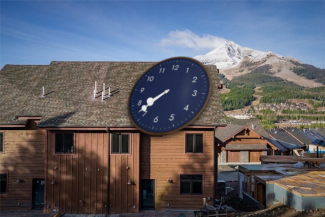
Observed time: 7:37
